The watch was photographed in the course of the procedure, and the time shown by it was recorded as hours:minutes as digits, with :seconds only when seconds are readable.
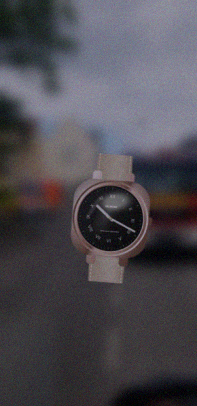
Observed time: 10:19
